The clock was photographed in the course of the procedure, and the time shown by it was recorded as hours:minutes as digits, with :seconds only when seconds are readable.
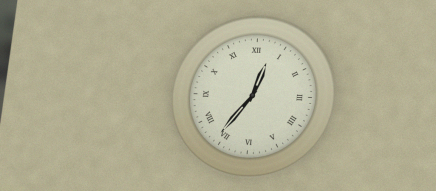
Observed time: 12:36
